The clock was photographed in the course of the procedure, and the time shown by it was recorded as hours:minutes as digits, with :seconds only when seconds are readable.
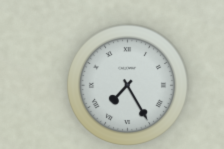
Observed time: 7:25
